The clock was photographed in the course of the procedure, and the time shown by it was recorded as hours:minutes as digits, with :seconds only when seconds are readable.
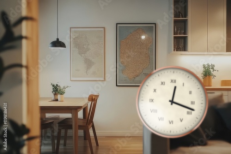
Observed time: 12:18
